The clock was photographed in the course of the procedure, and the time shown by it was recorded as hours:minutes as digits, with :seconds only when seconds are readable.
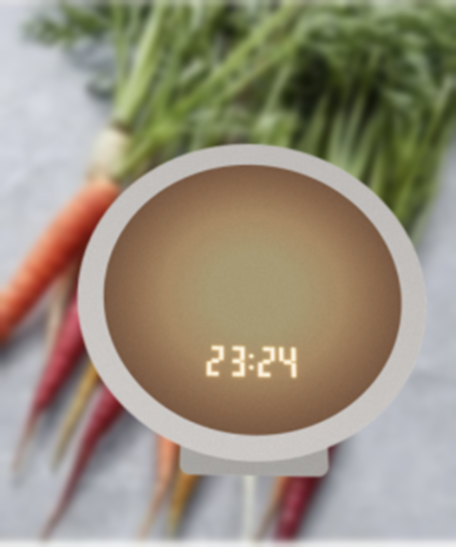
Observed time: 23:24
